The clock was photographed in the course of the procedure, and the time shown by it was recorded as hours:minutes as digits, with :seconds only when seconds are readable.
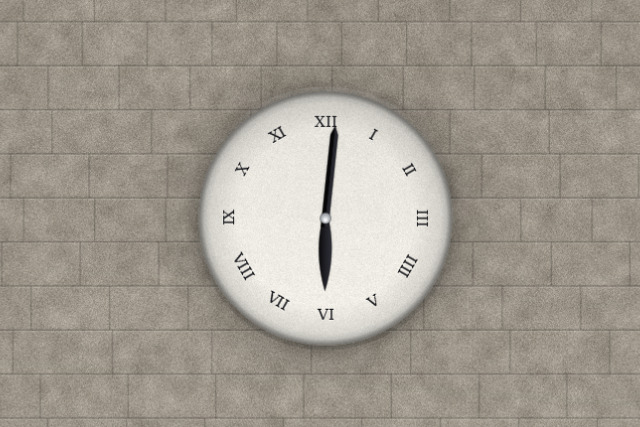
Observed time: 6:01
